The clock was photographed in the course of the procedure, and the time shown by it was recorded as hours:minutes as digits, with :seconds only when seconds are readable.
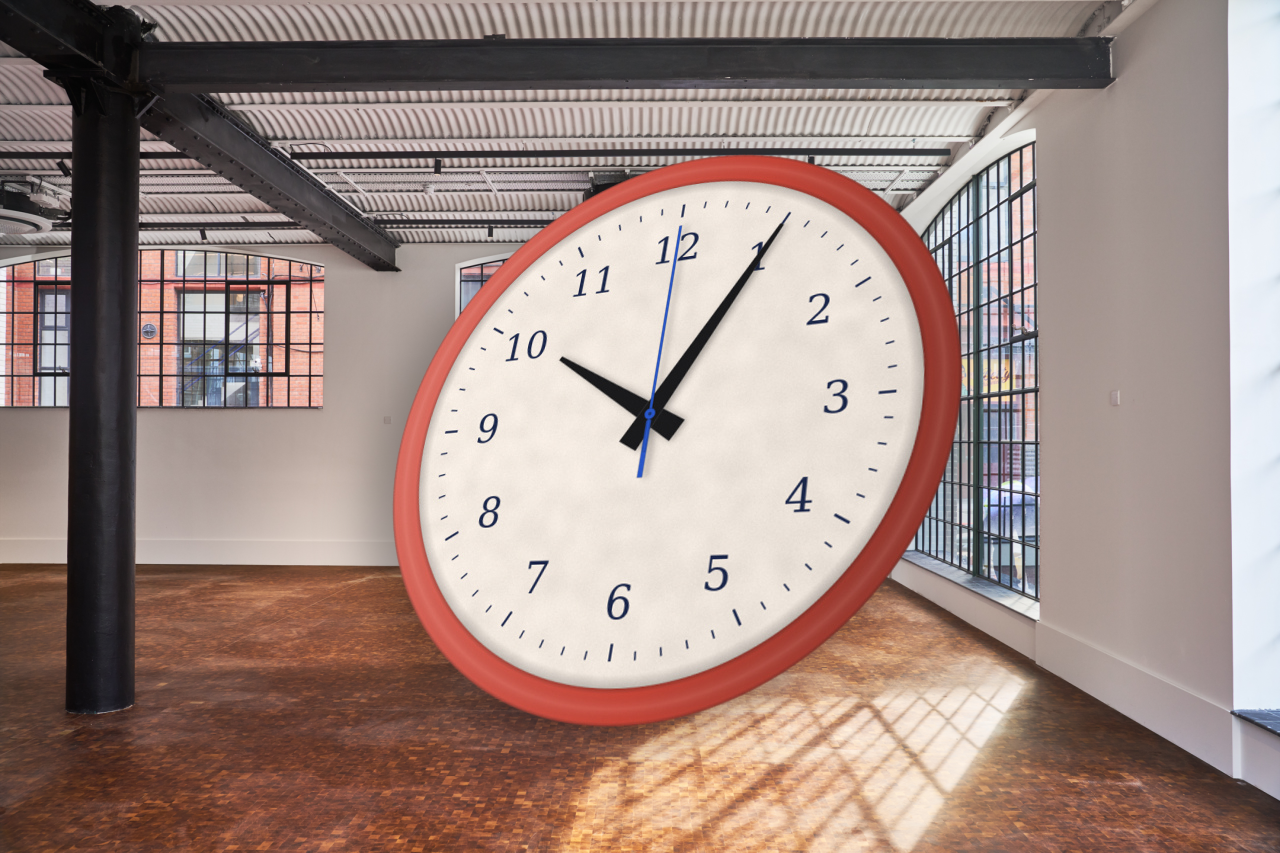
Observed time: 10:05:00
